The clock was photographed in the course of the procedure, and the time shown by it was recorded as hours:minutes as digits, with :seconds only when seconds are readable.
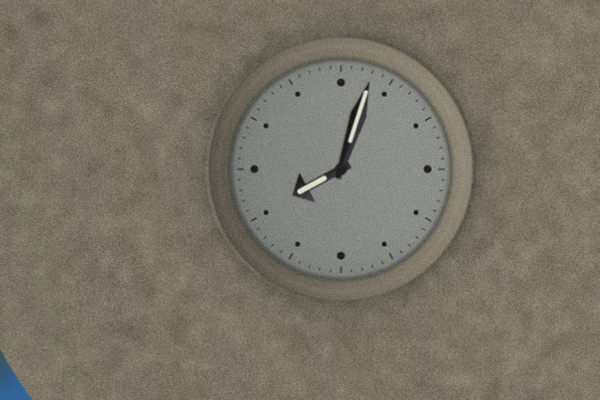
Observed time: 8:03
